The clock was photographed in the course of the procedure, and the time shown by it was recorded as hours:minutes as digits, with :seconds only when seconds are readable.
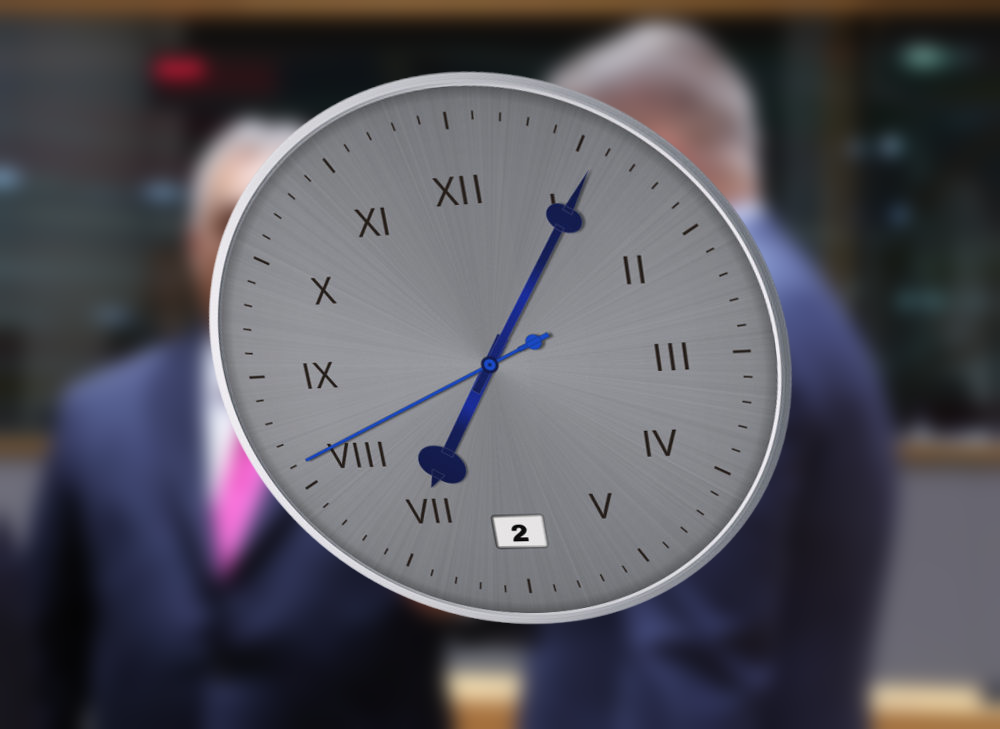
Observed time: 7:05:41
